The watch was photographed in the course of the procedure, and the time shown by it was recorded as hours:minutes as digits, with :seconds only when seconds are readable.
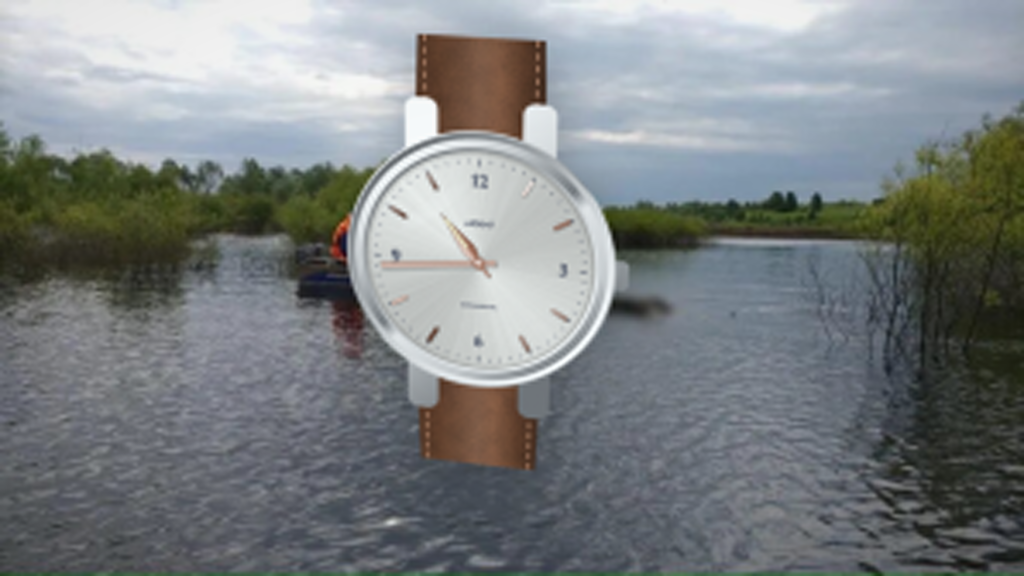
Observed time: 10:44
